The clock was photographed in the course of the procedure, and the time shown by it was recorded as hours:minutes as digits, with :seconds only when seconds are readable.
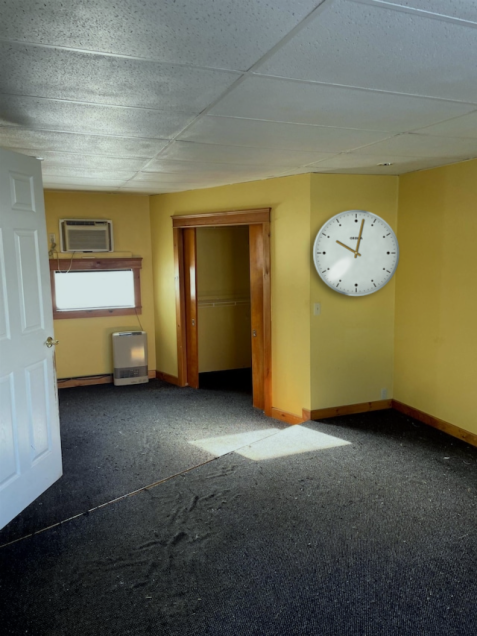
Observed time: 10:02
